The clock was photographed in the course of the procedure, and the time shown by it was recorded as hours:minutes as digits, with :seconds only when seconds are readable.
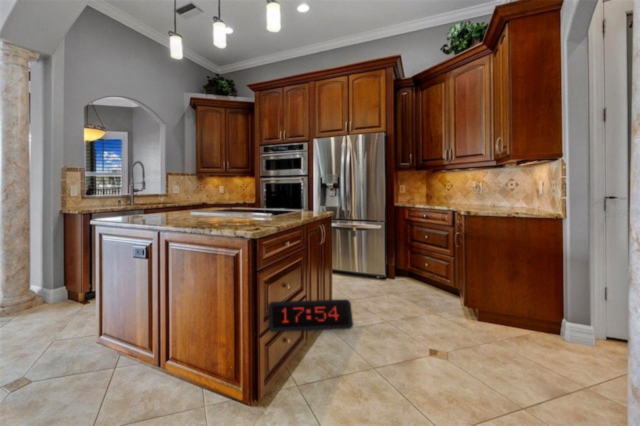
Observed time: 17:54
